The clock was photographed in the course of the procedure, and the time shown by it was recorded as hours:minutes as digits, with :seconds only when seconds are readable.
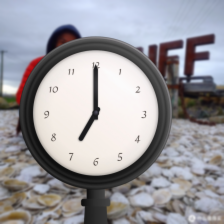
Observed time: 7:00
